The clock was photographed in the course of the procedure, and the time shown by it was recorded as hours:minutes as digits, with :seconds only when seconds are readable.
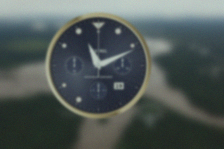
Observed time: 11:11
